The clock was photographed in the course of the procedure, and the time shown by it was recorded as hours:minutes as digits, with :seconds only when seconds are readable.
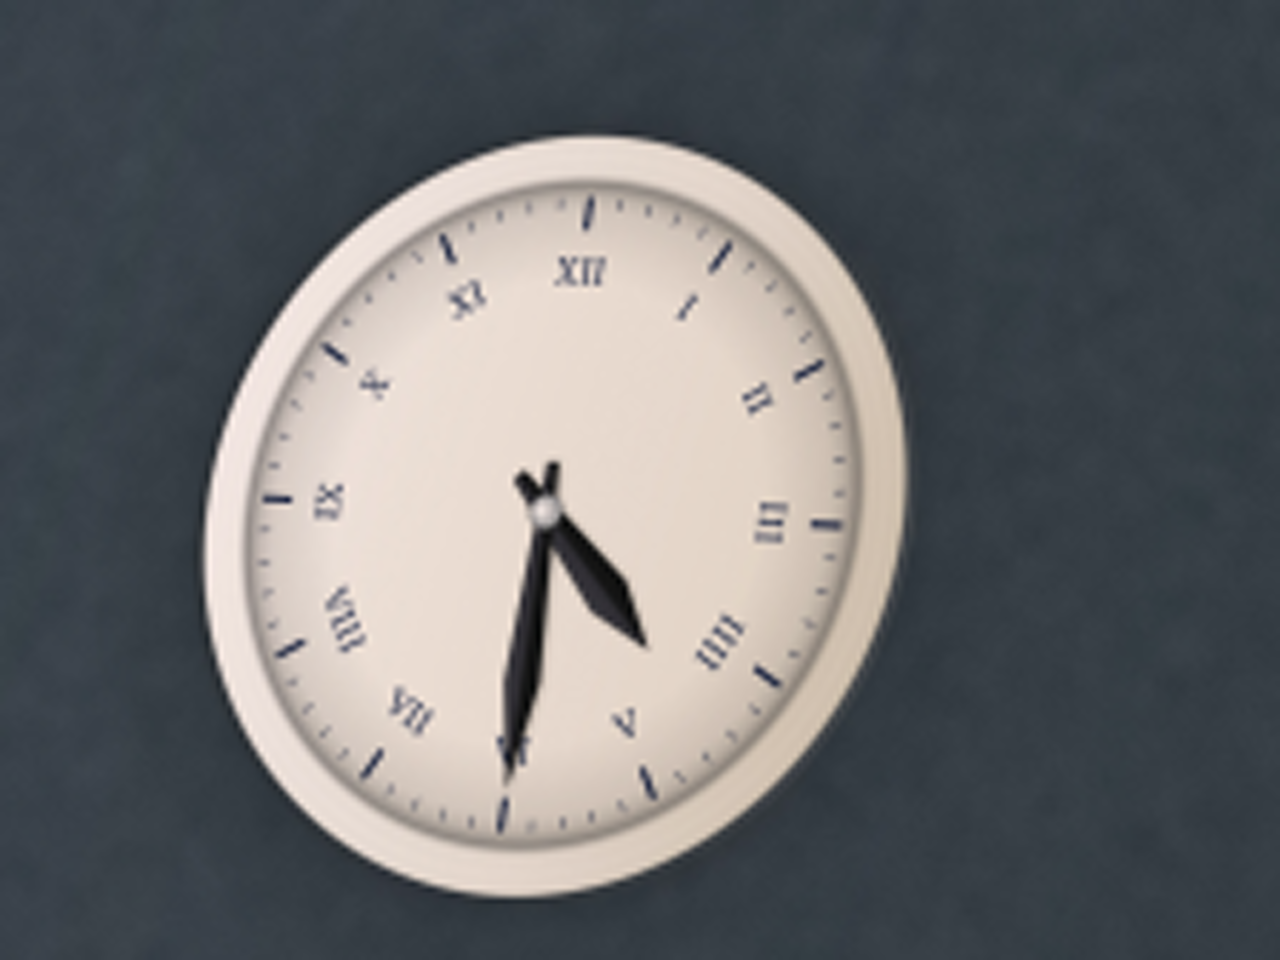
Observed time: 4:30
